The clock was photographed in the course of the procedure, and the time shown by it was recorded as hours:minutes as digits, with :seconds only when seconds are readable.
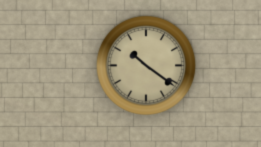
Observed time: 10:21
